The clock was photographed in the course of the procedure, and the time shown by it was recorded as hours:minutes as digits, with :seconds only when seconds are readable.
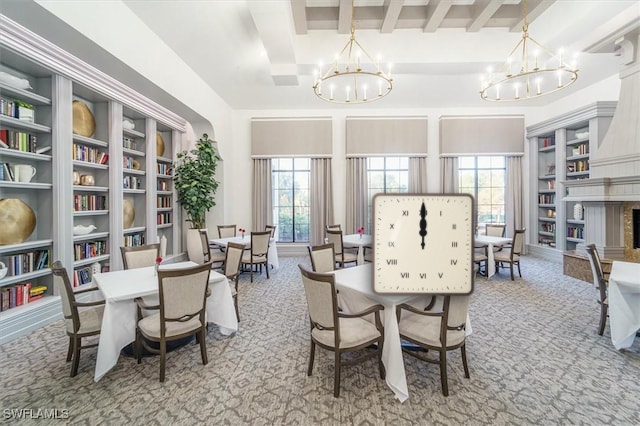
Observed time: 12:00
